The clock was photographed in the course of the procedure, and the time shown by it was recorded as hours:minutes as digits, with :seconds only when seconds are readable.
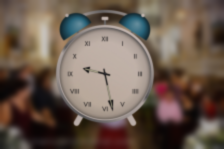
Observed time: 9:28
